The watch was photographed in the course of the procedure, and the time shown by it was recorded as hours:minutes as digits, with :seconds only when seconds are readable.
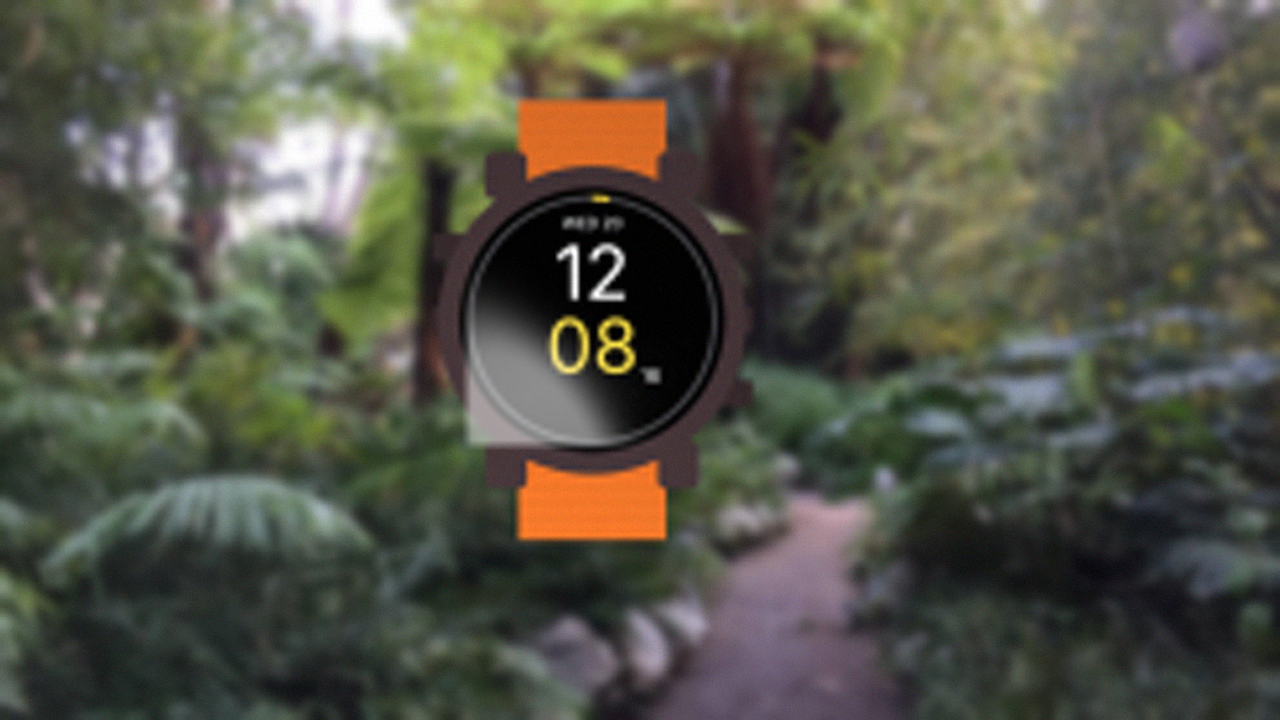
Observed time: 12:08
